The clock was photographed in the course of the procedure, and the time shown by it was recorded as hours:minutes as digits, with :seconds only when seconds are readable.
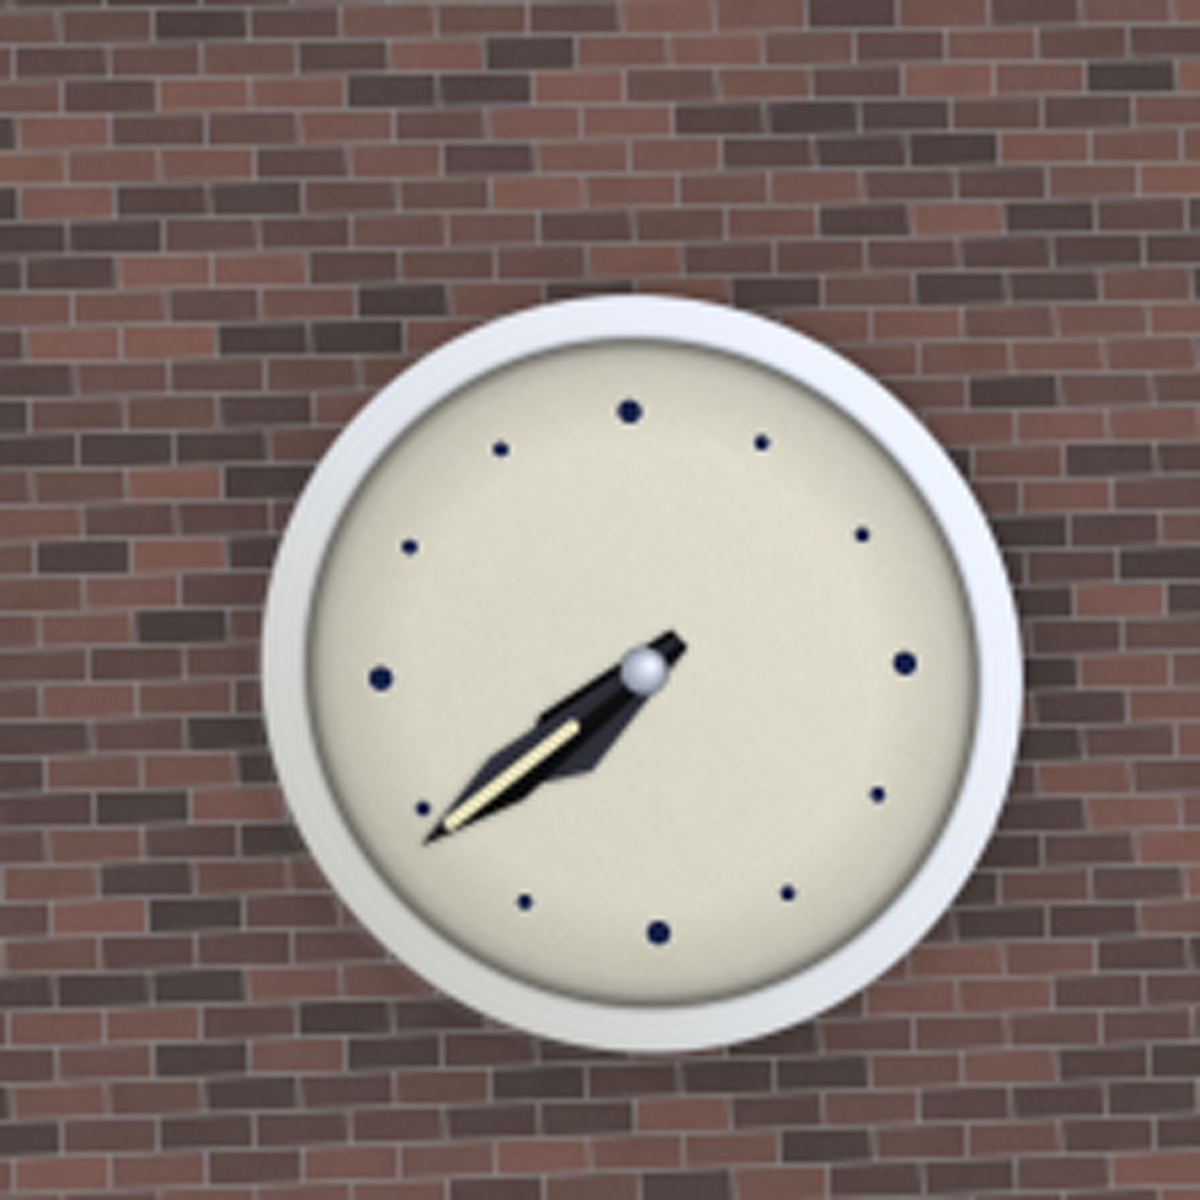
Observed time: 7:39
